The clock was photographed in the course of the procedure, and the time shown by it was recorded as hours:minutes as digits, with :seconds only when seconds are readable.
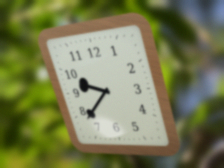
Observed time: 9:38
